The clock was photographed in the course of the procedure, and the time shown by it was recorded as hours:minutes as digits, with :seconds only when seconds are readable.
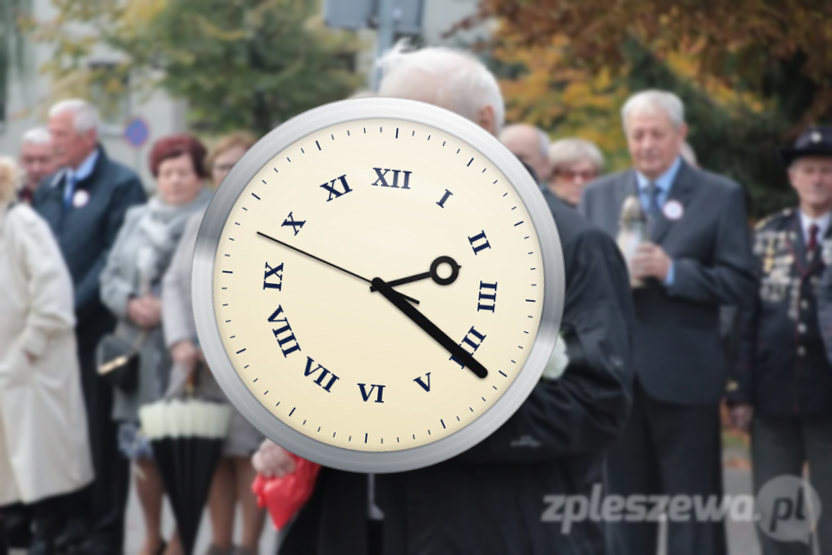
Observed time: 2:20:48
